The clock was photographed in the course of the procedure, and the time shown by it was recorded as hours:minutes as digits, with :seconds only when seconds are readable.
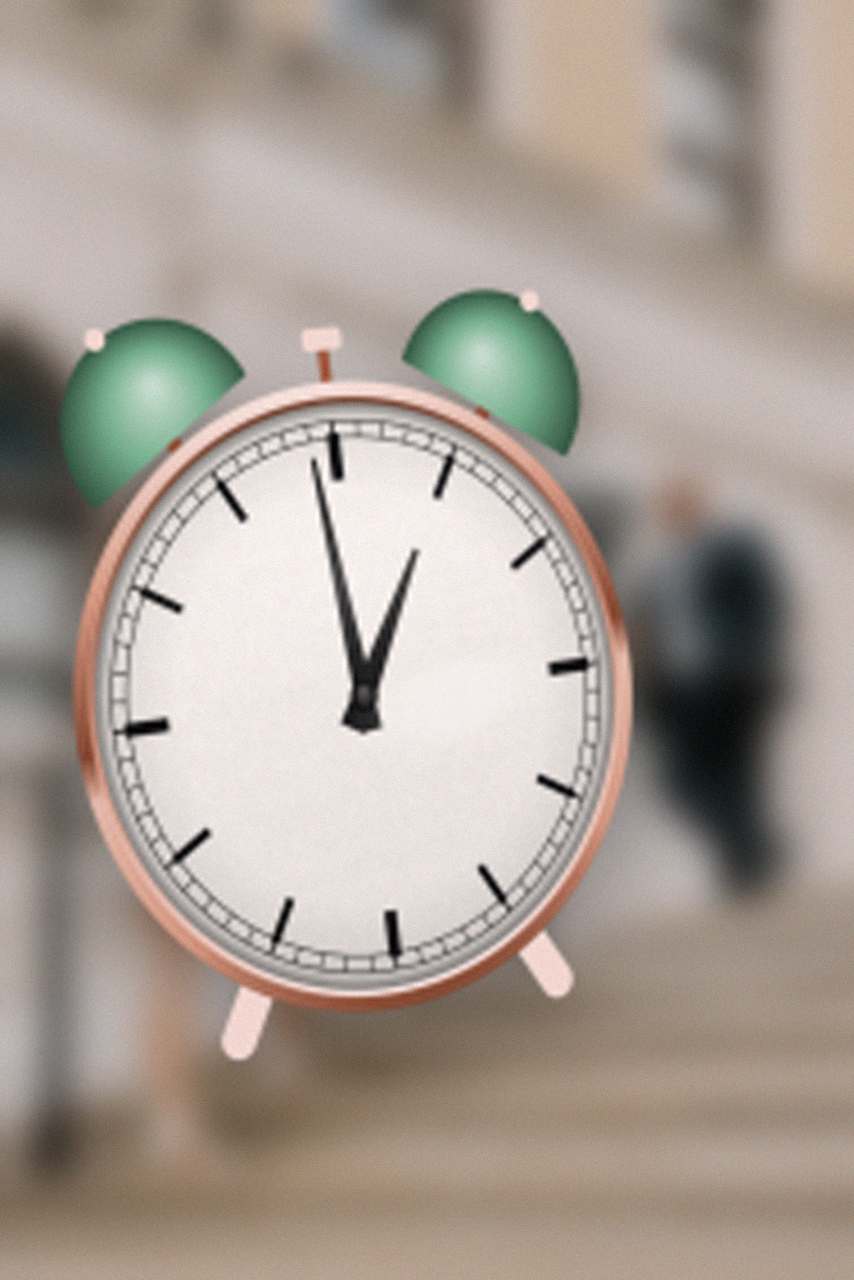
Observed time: 12:59
